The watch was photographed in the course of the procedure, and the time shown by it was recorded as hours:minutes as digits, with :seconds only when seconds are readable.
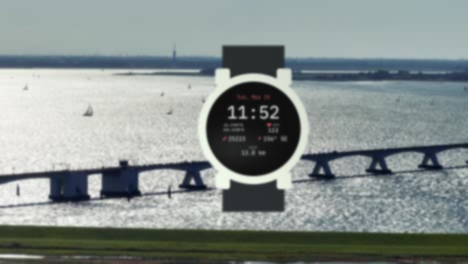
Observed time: 11:52
